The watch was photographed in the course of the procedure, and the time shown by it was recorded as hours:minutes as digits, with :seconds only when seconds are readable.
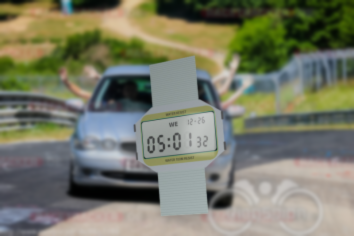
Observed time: 5:01:32
